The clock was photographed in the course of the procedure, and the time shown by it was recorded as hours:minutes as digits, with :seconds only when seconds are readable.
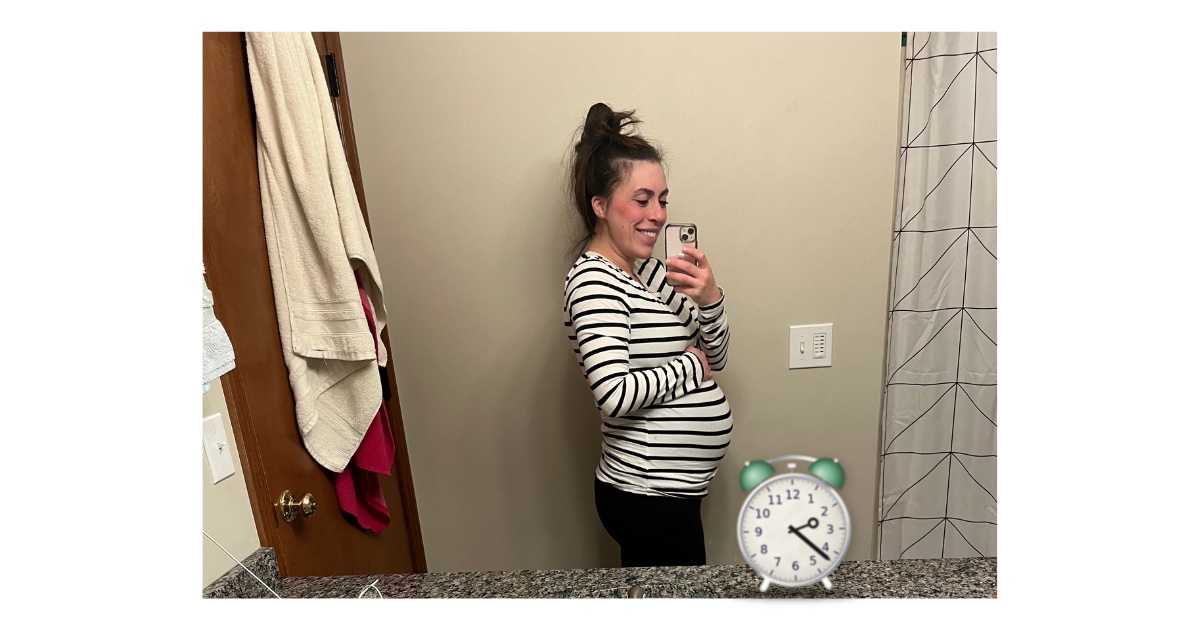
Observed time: 2:22
